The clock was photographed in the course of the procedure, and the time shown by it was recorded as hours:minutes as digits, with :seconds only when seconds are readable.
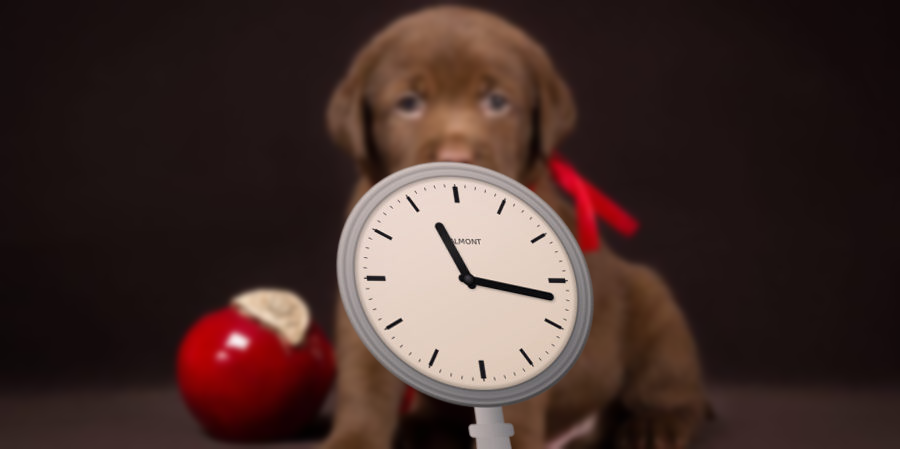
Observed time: 11:17
